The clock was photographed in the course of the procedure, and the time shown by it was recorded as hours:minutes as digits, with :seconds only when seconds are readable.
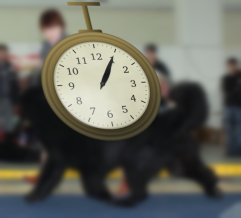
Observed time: 1:05
